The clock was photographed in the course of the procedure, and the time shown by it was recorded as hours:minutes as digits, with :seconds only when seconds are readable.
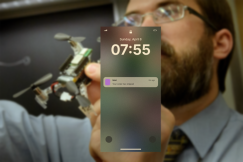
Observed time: 7:55
